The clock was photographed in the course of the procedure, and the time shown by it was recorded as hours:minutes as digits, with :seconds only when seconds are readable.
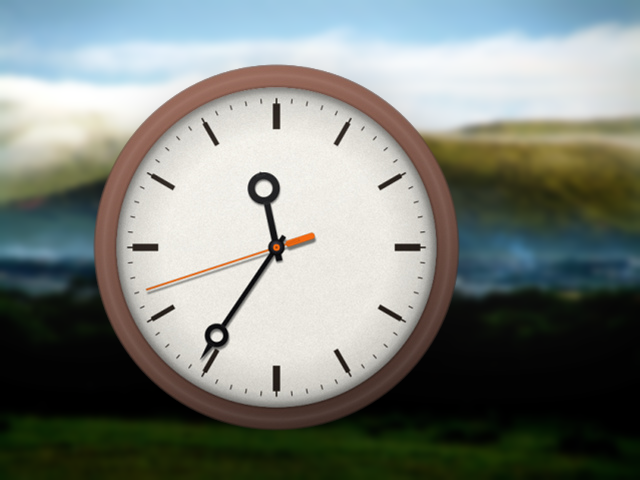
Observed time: 11:35:42
